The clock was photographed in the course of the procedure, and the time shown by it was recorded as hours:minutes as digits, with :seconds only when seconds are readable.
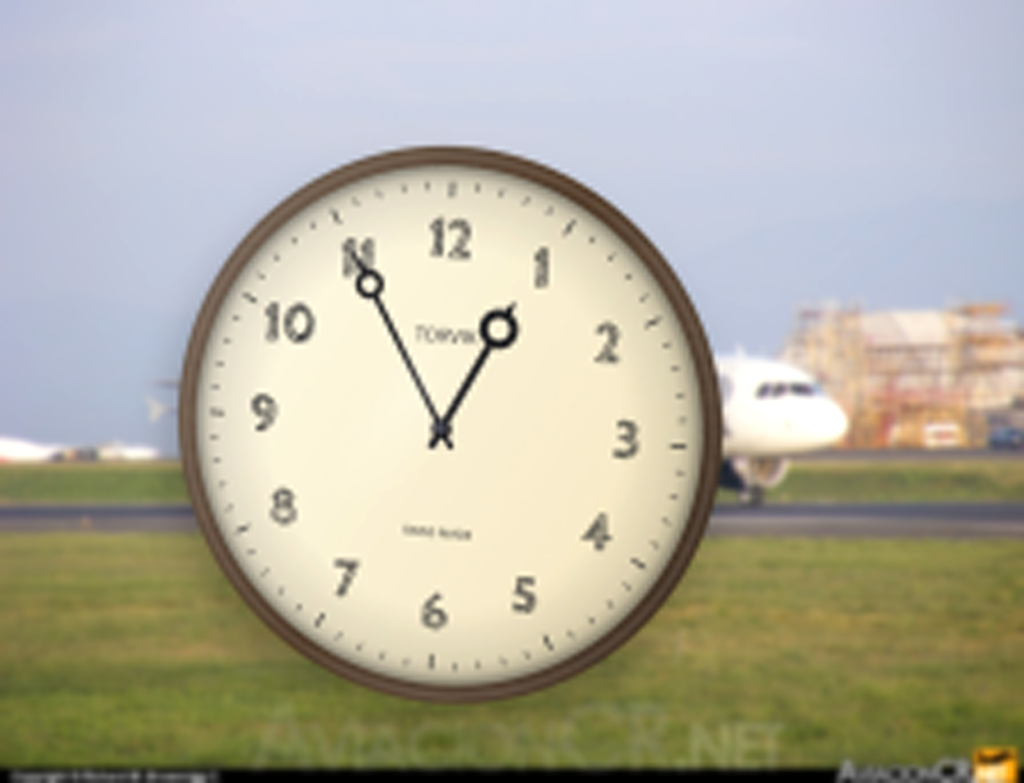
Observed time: 12:55
